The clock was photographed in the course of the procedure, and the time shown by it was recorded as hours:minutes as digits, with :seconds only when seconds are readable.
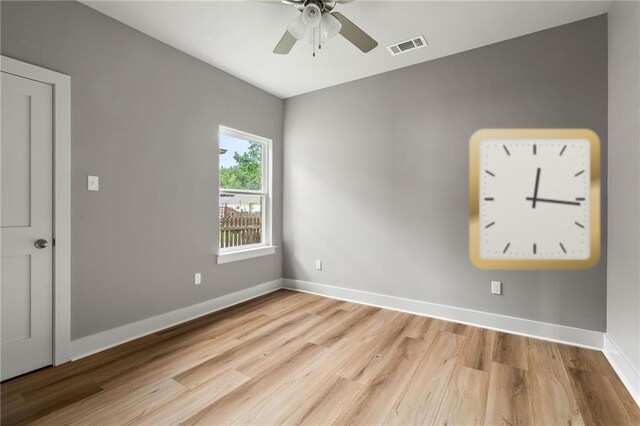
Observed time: 12:16
